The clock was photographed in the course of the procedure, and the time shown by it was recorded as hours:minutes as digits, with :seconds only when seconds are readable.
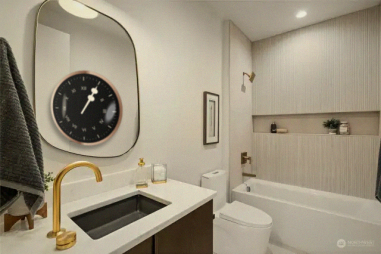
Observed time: 1:05
